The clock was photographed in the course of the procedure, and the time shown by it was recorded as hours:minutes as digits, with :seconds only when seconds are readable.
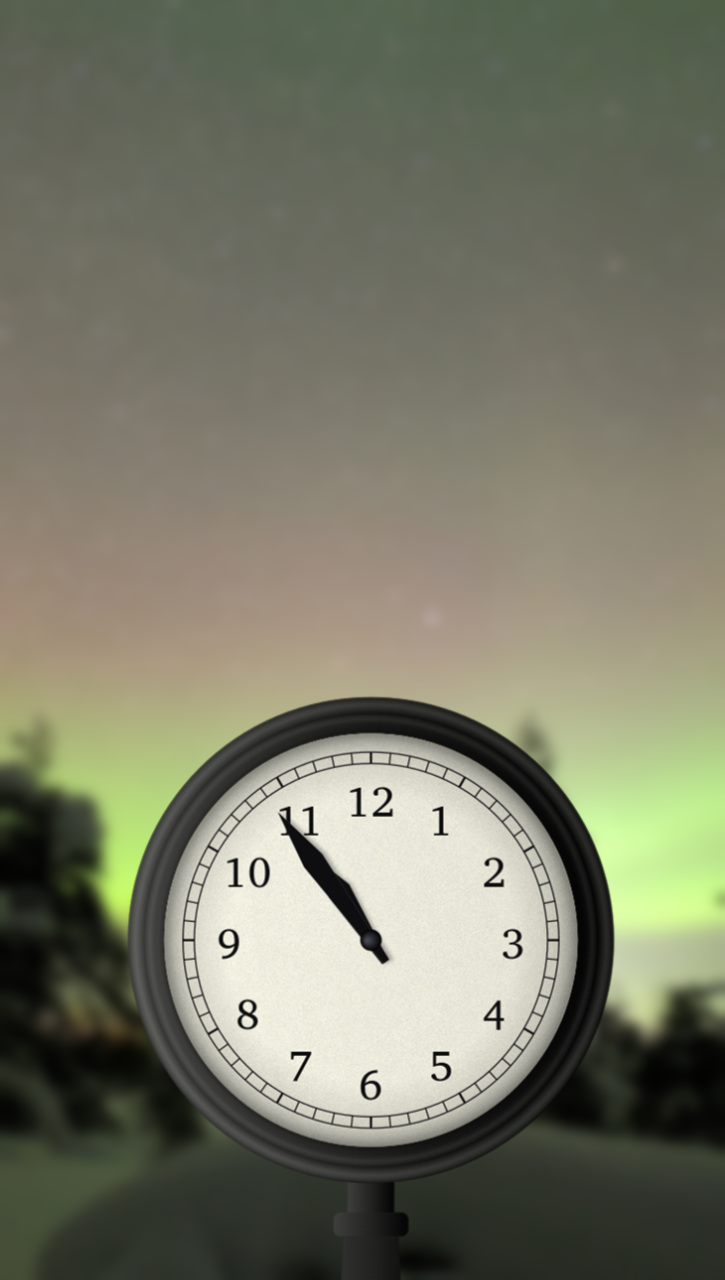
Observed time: 10:54
